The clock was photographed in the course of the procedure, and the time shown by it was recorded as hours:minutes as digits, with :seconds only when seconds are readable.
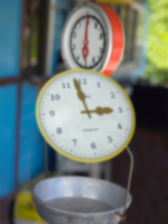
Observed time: 2:58
